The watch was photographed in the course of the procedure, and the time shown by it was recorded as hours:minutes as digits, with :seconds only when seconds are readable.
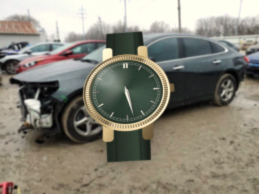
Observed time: 5:28
